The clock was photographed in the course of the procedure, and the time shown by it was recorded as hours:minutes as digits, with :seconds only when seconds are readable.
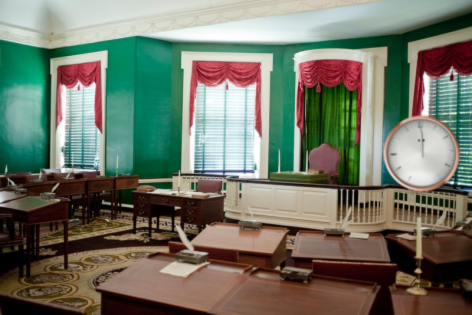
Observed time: 12:00
